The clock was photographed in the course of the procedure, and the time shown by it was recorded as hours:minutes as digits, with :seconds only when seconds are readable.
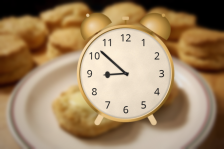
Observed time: 8:52
